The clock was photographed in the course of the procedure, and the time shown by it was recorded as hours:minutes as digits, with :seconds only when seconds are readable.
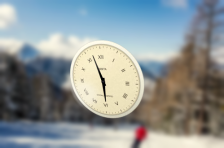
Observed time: 5:57
